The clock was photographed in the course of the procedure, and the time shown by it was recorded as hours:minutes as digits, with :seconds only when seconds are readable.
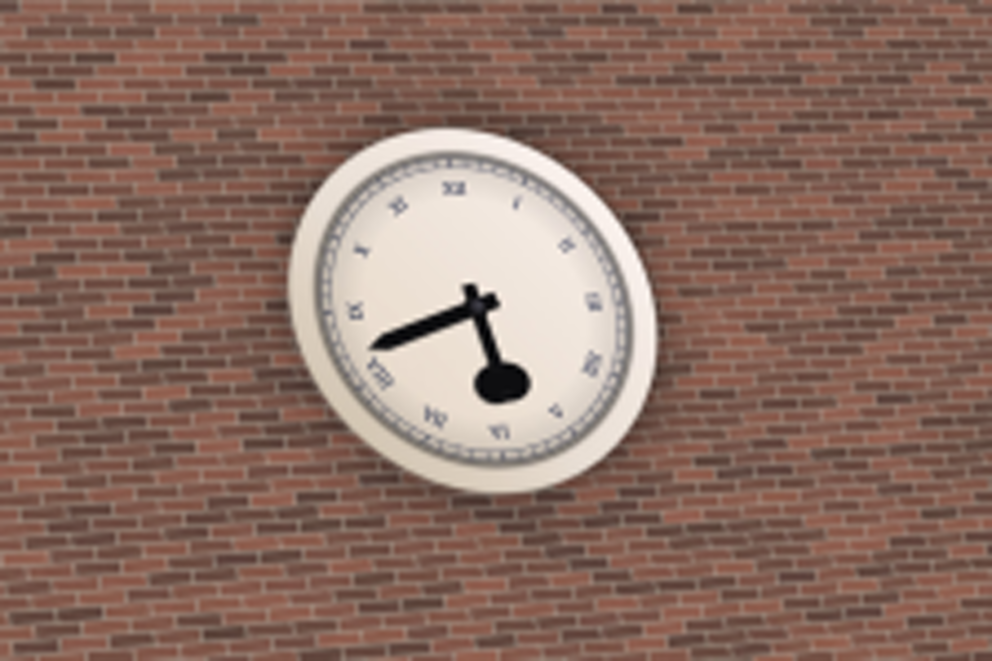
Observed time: 5:42
